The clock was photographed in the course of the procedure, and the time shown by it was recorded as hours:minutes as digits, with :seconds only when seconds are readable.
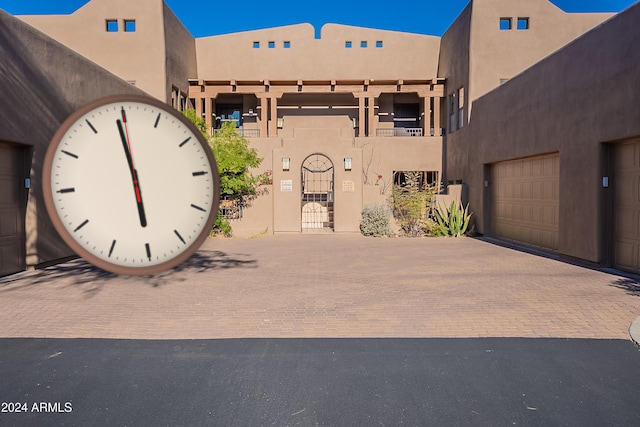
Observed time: 5:59:00
